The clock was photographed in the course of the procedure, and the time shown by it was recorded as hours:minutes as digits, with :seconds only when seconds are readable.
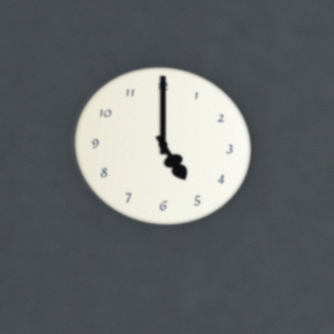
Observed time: 5:00
